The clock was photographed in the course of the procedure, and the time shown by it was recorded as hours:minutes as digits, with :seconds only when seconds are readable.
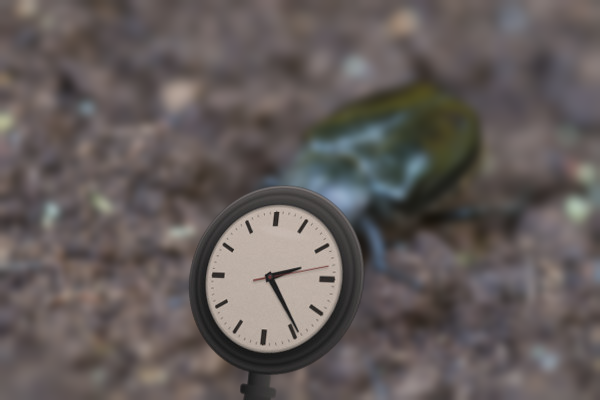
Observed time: 2:24:13
